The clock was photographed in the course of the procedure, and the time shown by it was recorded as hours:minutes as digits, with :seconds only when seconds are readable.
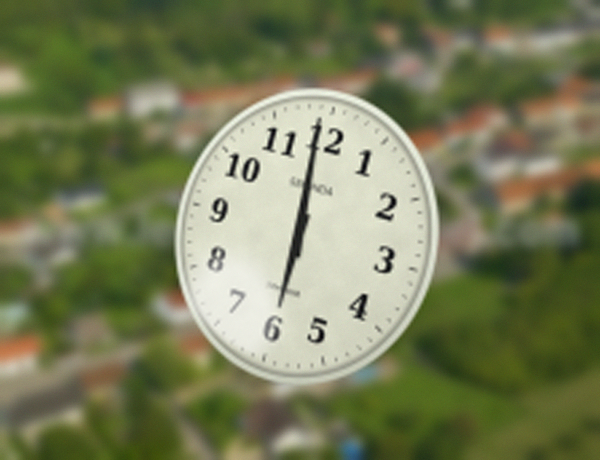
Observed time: 5:59
